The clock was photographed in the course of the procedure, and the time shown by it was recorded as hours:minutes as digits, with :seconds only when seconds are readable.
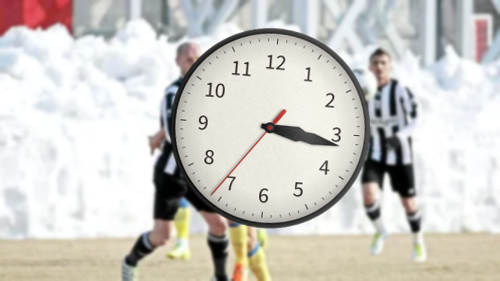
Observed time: 3:16:36
